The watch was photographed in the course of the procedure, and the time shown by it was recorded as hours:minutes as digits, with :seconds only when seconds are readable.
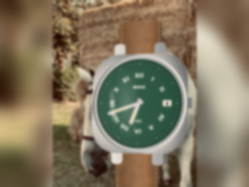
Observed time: 6:42
